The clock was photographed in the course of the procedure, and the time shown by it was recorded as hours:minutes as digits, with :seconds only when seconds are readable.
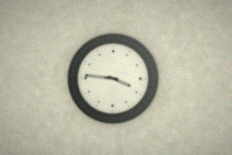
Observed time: 3:46
